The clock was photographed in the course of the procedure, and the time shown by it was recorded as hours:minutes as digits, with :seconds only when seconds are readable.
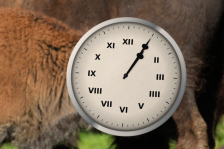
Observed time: 1:05
